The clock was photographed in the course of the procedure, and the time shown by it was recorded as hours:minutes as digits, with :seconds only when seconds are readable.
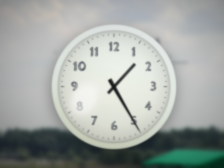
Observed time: 1:25
